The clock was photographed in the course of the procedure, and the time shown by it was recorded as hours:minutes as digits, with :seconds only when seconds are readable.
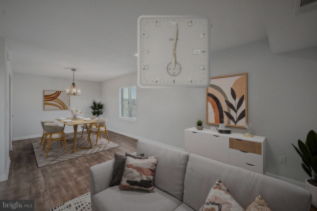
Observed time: 6:01
